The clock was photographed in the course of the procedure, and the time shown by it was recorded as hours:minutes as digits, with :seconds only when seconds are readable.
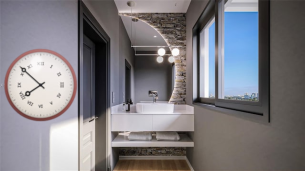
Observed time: 7:52
